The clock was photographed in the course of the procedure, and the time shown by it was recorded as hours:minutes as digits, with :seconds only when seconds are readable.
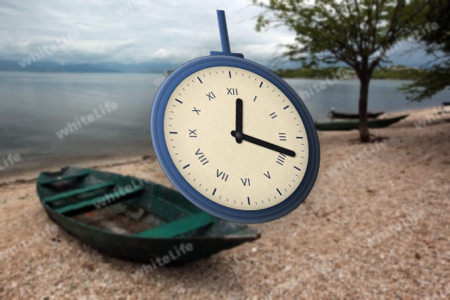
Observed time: 12:18
